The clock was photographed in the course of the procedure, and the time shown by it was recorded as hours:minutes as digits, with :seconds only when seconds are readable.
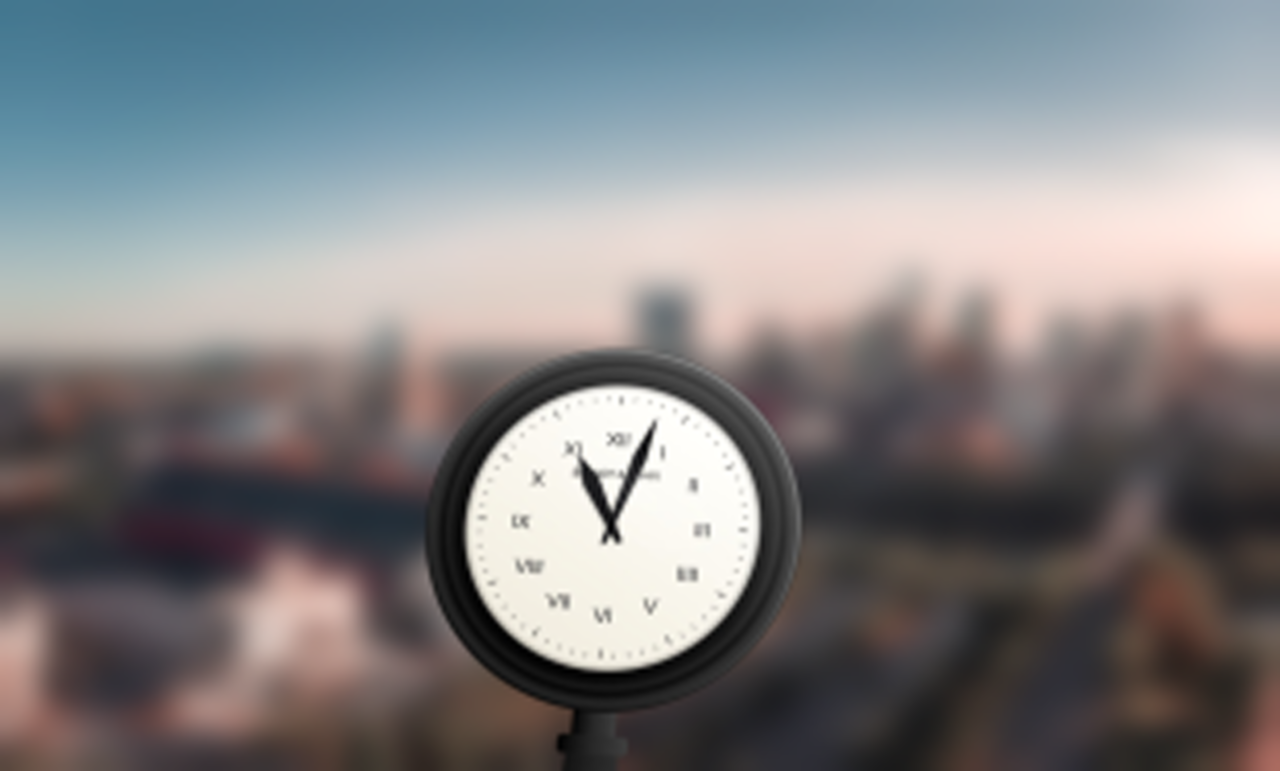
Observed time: 11:03
